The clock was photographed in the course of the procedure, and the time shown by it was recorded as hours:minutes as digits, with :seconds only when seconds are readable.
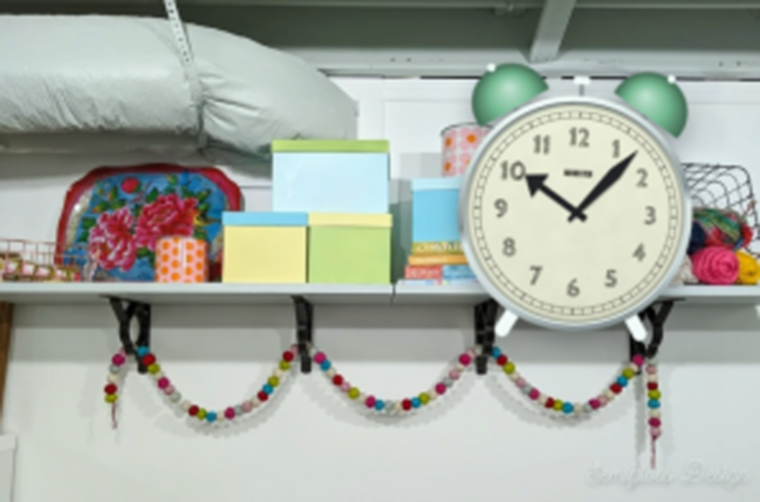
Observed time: 10:07
